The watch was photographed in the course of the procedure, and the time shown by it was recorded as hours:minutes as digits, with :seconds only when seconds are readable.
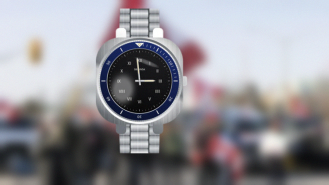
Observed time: 2:59
